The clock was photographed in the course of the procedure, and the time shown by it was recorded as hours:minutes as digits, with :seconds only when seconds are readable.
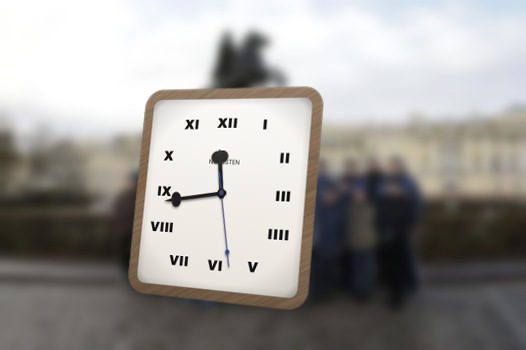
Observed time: 11:43:28
